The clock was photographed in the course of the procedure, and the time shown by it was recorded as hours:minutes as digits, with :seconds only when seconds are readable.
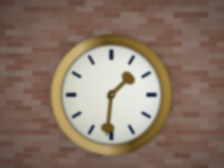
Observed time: 1:31
